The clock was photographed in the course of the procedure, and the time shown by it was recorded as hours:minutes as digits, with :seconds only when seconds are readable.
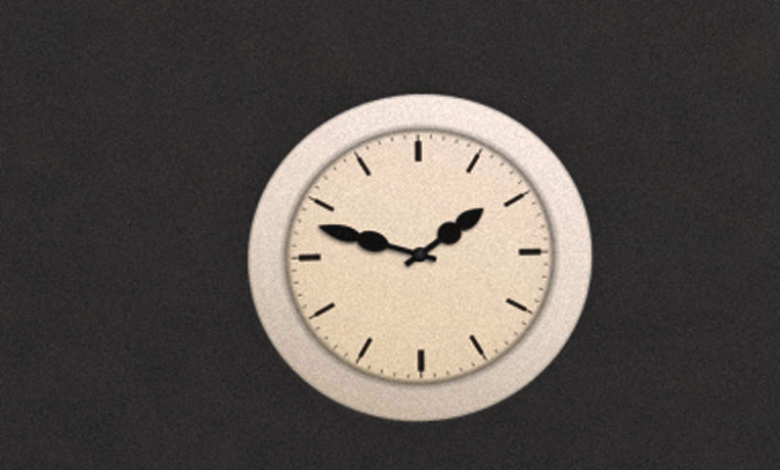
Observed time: 1:48
